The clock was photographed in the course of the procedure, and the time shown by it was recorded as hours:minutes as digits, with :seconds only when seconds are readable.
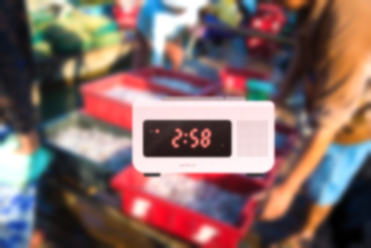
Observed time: 2:58
